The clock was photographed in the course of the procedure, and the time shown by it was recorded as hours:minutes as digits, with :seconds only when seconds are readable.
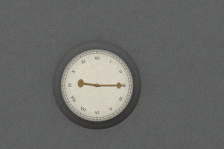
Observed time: 9:15
